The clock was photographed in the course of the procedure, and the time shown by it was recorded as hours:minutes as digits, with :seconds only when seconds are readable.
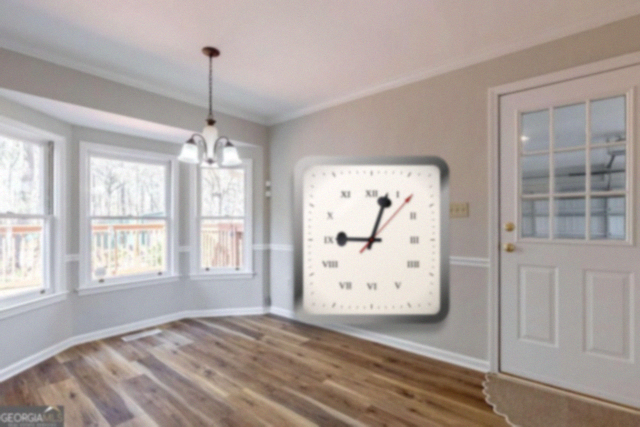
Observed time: 9:03:07
